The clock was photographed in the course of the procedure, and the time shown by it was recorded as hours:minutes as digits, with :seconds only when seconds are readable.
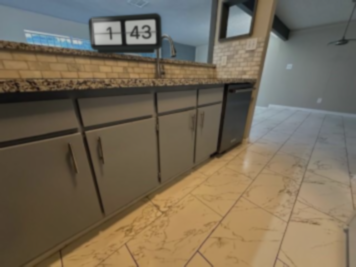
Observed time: 1:43
